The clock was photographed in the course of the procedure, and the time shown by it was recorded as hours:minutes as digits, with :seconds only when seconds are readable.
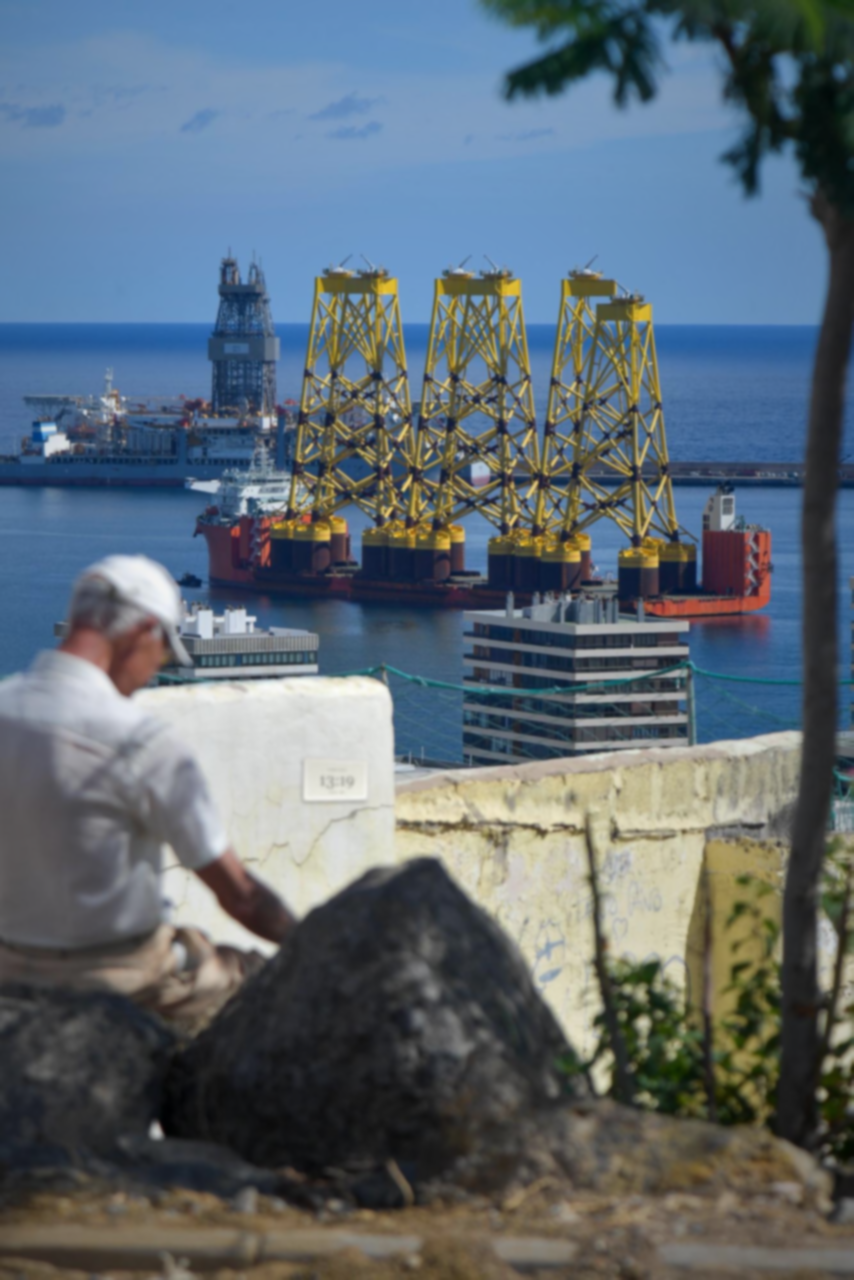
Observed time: 13:19
